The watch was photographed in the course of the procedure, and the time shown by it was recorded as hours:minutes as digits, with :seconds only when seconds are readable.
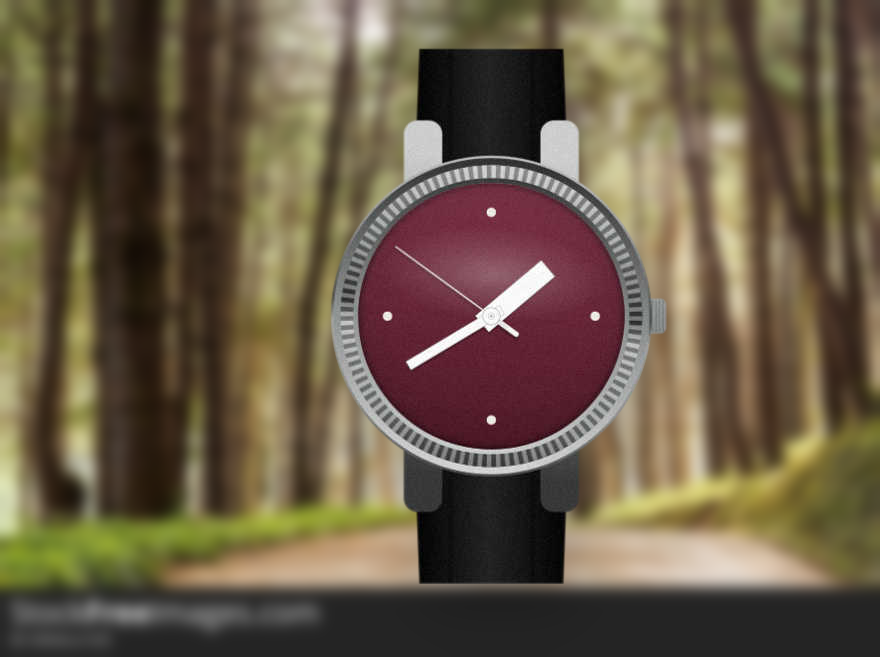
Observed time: 1:39:51
